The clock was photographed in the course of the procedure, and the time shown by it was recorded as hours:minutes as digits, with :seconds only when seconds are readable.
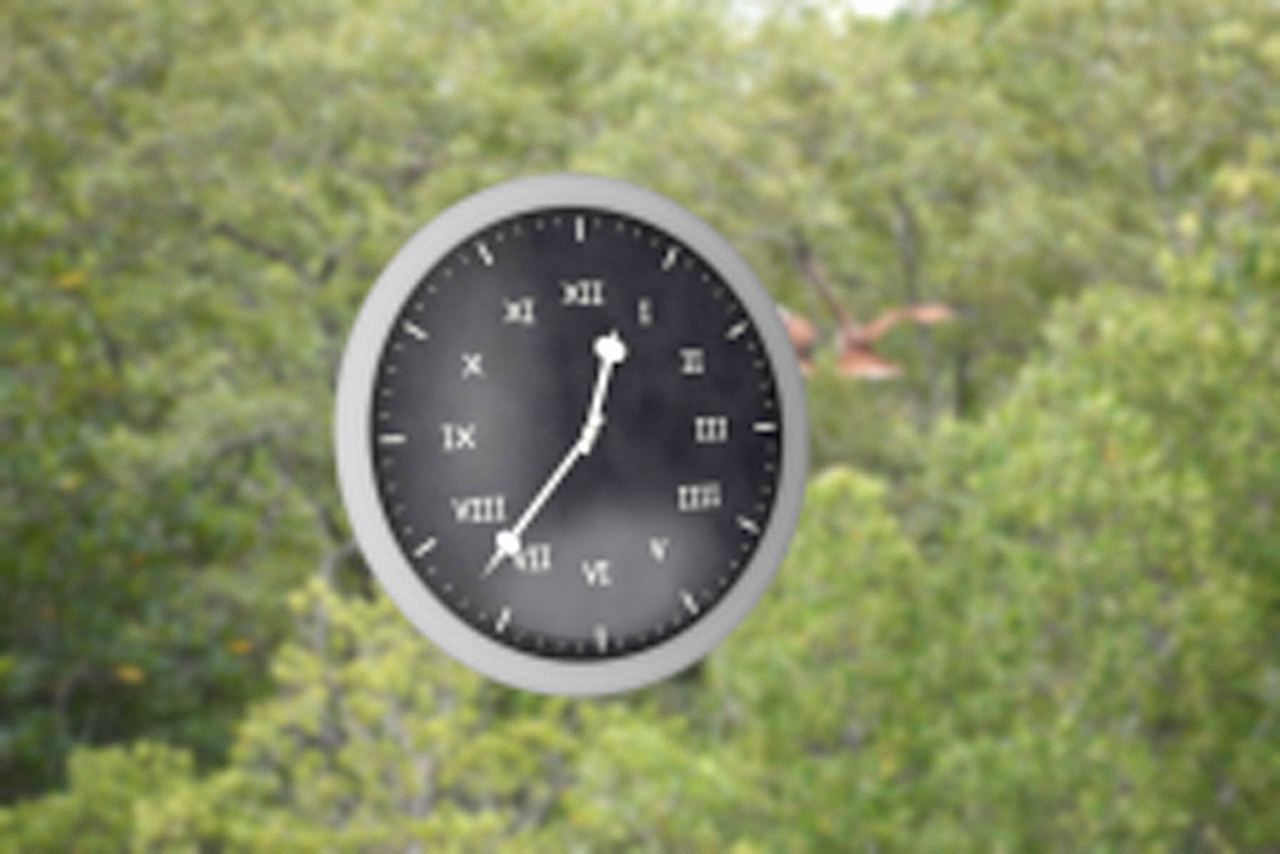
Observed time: 12:37
